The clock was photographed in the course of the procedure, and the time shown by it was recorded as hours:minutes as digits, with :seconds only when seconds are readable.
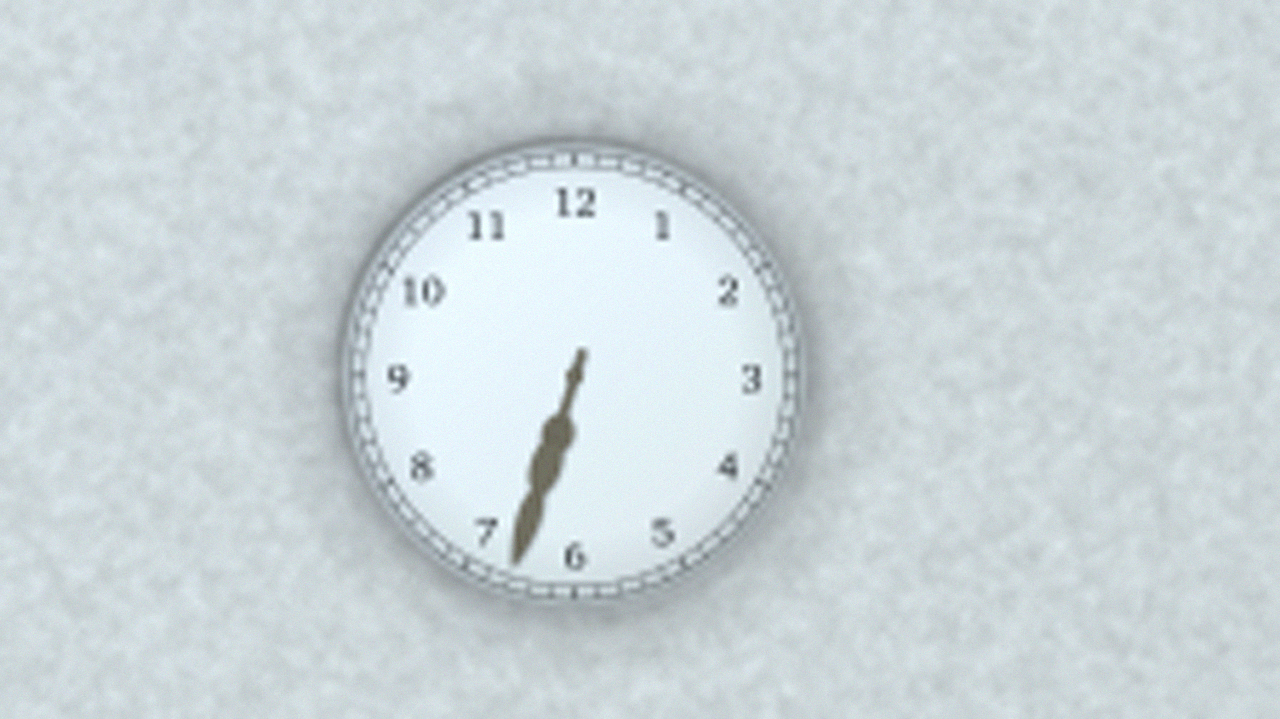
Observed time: 6:33
